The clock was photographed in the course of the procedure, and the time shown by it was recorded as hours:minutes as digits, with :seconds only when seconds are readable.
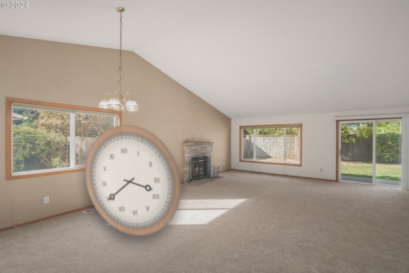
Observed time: 3:40
